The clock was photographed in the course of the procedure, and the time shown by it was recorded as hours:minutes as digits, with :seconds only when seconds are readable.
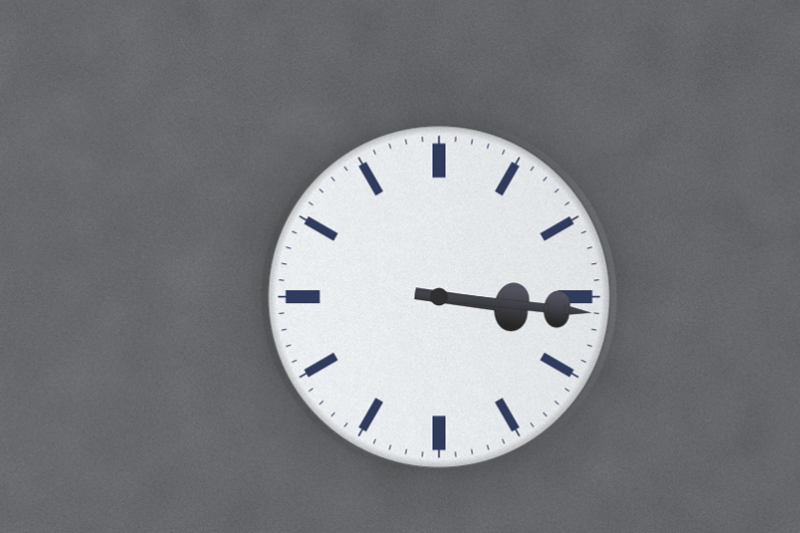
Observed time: 3:16
